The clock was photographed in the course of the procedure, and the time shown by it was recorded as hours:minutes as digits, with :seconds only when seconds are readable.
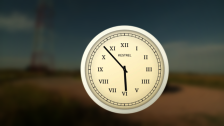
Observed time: 5:53
